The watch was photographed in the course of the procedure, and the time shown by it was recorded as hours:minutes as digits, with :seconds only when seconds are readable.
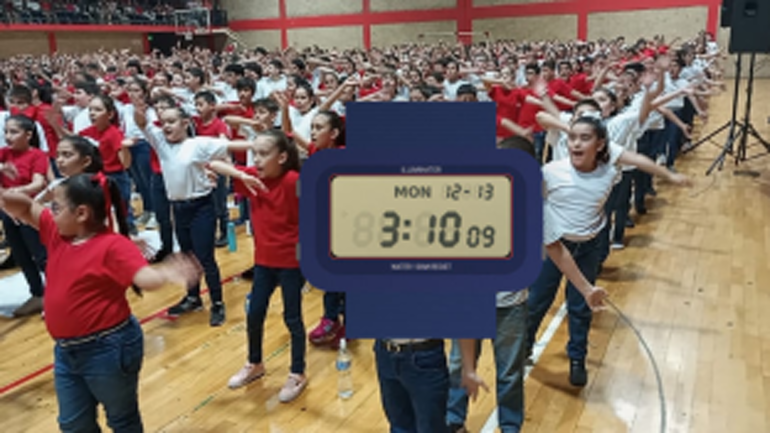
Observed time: 3:10:09
